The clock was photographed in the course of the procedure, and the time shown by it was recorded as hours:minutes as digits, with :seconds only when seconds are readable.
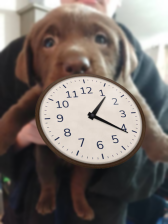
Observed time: 1:21
